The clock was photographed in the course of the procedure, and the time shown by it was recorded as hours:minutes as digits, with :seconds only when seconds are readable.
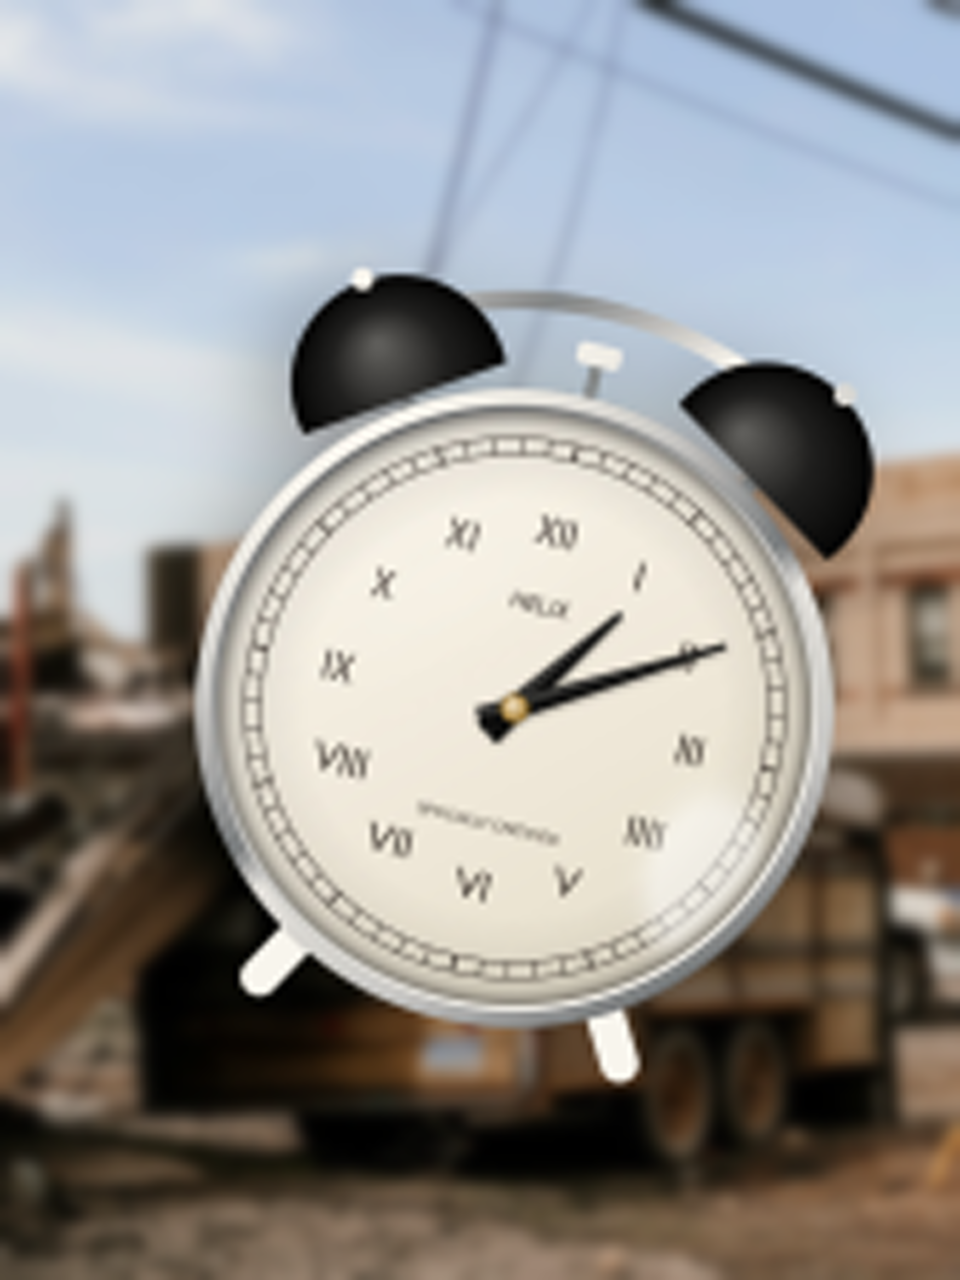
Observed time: 1:10
